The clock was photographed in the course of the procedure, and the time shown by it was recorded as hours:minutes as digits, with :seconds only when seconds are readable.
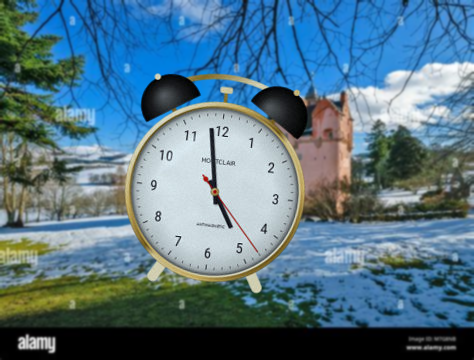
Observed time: 4:58:23
